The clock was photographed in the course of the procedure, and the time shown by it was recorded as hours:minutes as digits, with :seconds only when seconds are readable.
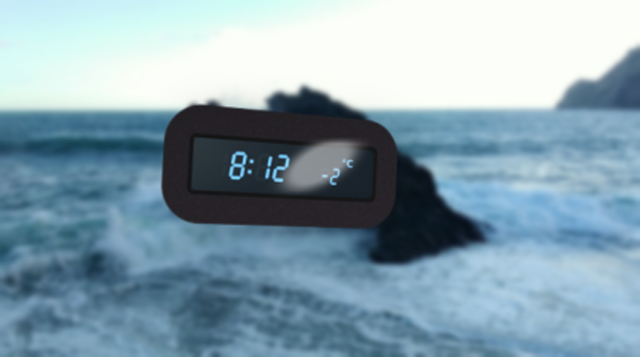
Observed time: 8:12
